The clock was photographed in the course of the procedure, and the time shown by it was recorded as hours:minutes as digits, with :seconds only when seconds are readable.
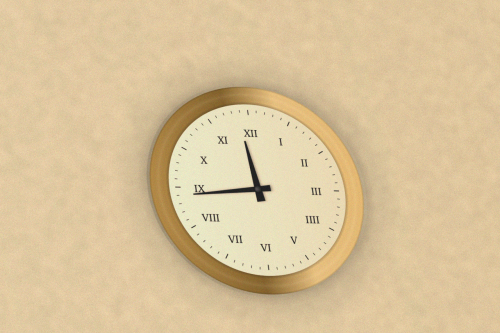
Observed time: 11:44
